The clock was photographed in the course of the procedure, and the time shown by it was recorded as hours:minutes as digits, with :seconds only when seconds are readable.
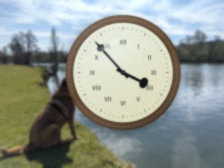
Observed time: 3:53
